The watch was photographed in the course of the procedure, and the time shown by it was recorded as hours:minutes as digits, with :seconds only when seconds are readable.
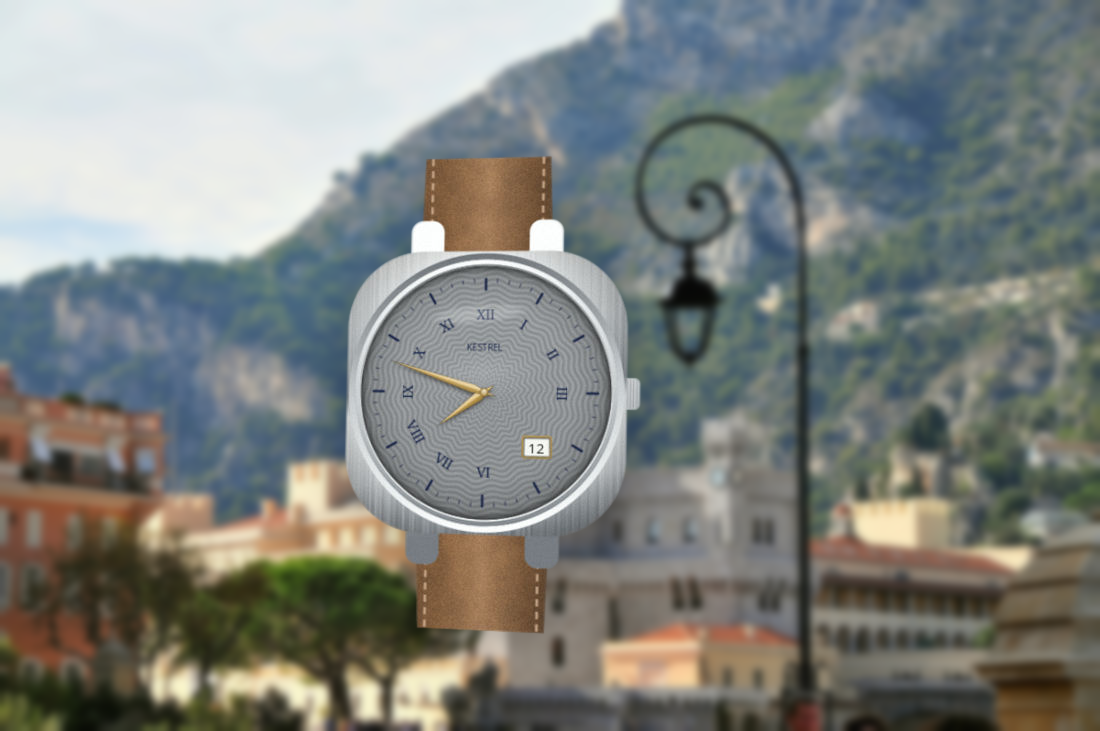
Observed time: 7:48
